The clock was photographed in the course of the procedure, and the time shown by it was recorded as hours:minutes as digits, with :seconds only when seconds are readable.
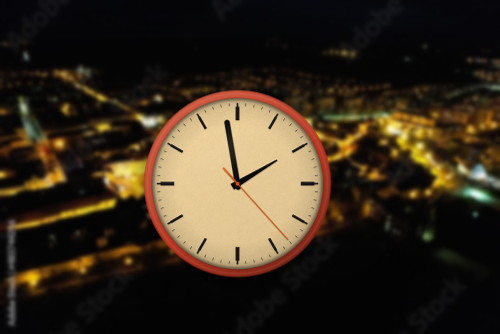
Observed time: 1:58:23
